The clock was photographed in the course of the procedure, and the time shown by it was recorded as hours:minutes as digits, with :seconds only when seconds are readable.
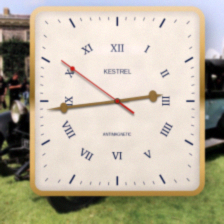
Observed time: 2:43:51
